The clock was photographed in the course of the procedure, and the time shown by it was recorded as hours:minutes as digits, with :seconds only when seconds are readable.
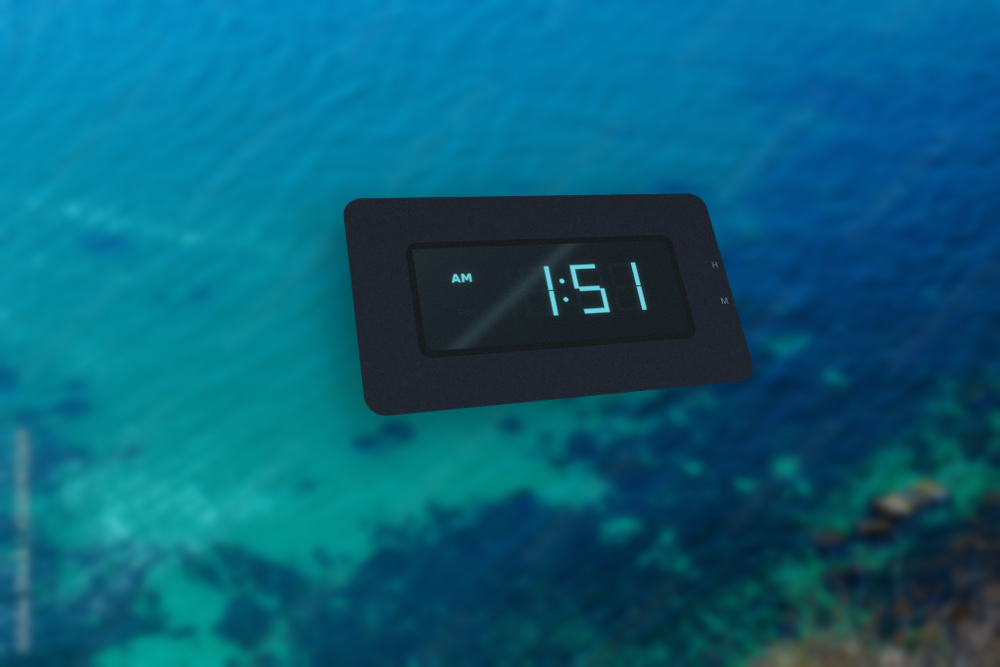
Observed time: 1:51
